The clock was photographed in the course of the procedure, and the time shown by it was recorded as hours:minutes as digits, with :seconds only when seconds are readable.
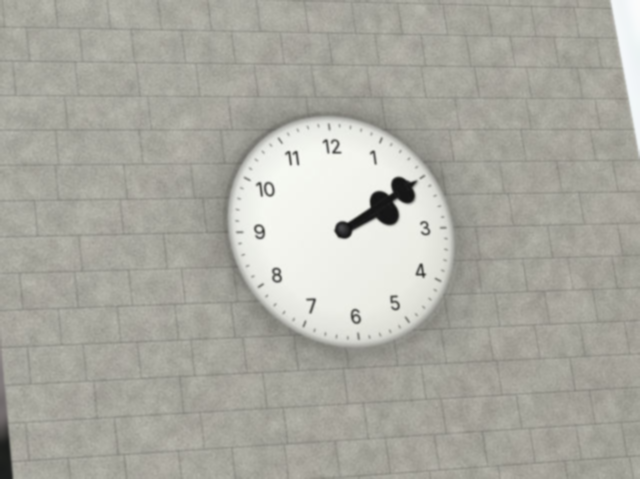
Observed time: 2:10
